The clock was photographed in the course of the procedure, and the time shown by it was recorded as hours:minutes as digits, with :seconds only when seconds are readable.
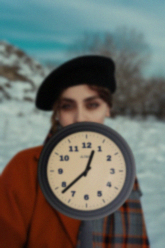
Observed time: 12:38
